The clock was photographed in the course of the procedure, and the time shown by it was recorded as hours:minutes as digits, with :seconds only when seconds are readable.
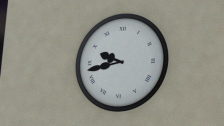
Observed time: 9:43
